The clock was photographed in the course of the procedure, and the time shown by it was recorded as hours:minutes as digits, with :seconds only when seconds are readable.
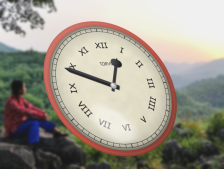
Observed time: 12:49
